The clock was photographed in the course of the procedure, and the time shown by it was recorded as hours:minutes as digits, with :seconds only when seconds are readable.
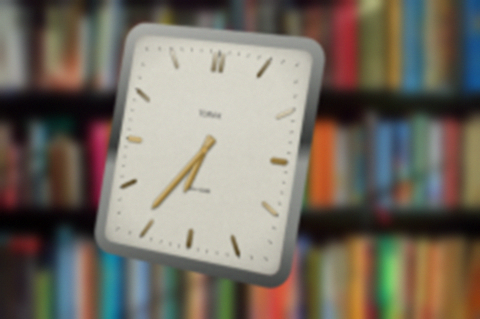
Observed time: 6:36
